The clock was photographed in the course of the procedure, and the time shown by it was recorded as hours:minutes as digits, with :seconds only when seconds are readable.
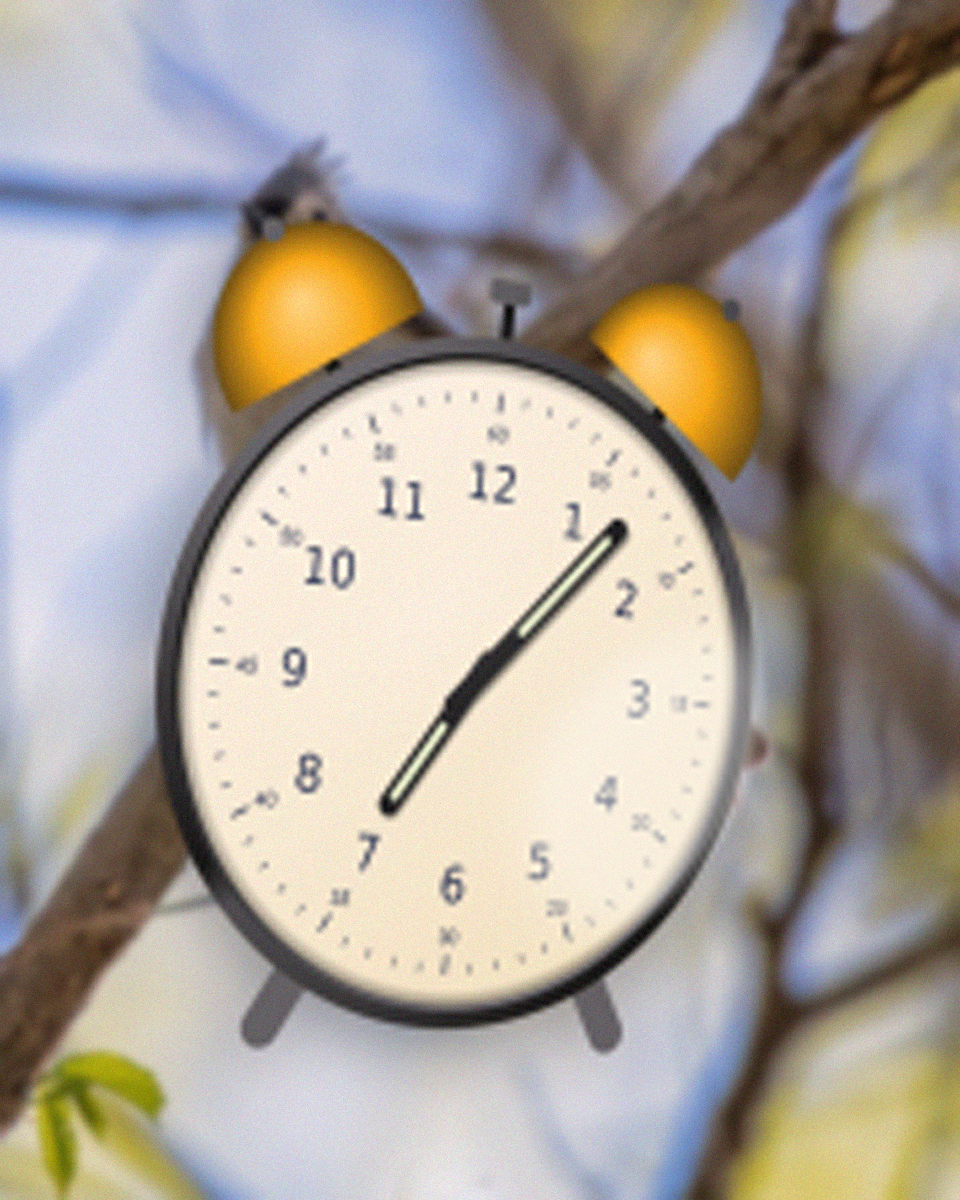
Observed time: 7:07
